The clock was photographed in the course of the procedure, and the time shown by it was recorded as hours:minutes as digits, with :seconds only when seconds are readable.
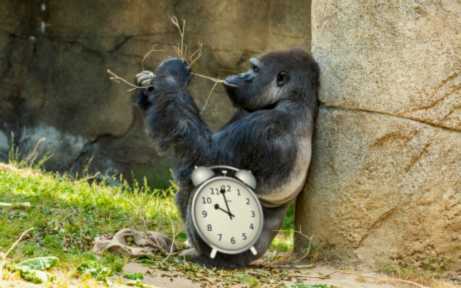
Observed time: 9:58
